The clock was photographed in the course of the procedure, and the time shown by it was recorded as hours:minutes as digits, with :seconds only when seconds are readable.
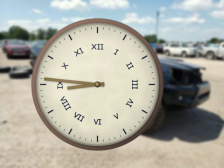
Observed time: 8:46
